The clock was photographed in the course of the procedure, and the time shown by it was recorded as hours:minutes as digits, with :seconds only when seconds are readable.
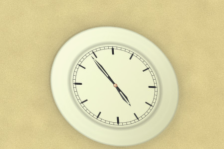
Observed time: 4:54
